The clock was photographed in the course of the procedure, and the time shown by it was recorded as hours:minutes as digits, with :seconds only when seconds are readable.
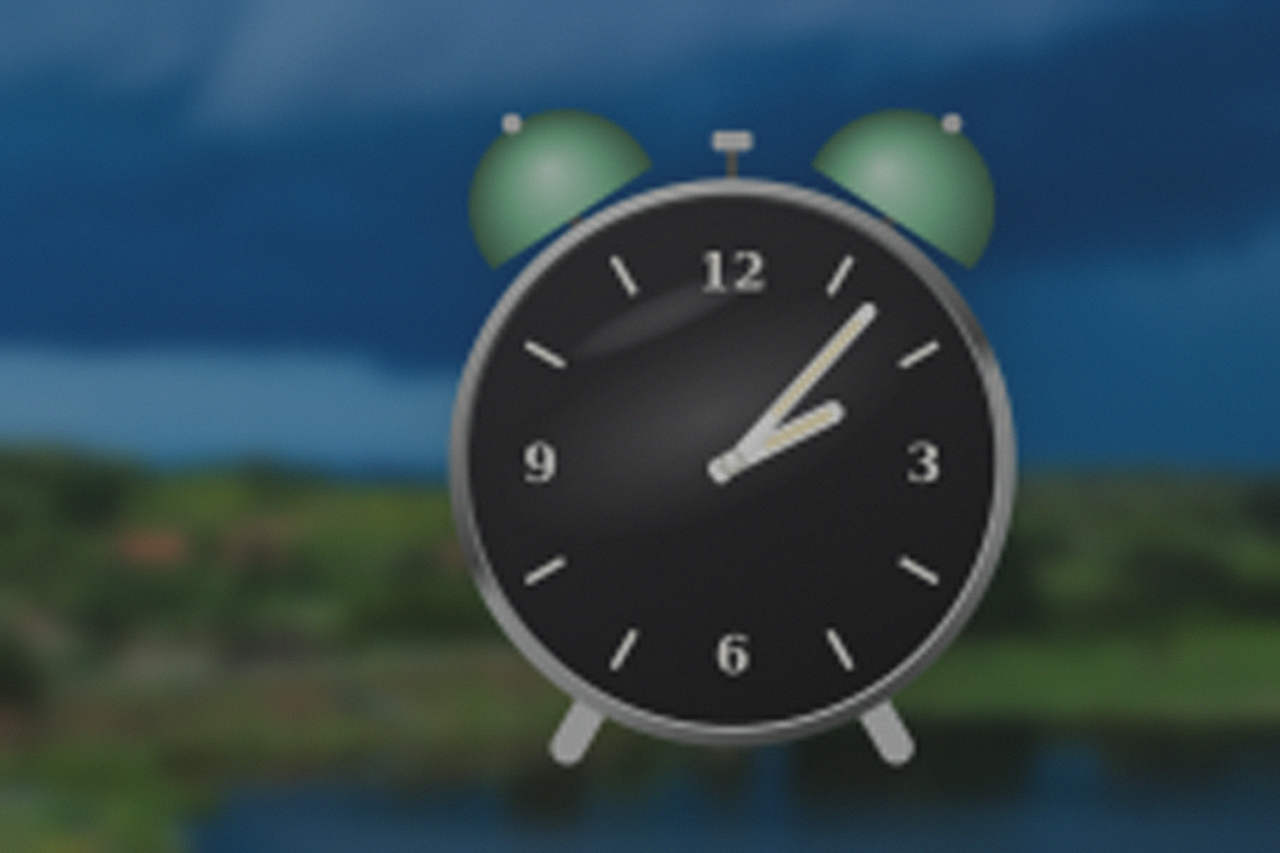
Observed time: 2:07
